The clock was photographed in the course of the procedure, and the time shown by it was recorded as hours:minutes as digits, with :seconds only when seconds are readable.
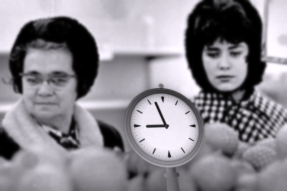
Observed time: 8:57
